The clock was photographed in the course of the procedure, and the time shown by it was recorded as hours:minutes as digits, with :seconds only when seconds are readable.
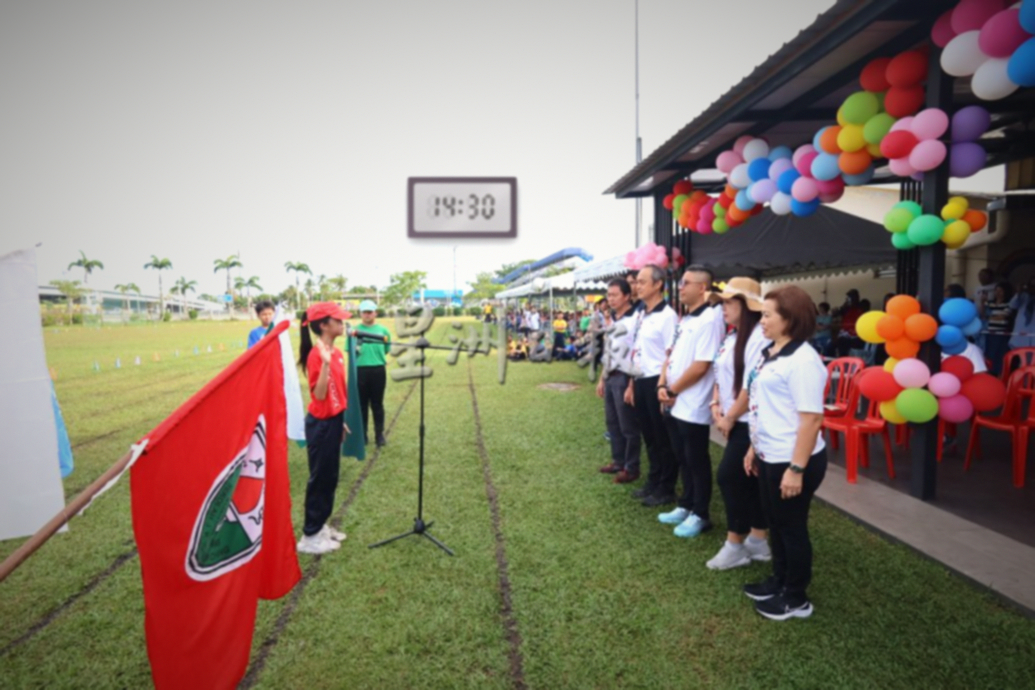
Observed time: 14:30
